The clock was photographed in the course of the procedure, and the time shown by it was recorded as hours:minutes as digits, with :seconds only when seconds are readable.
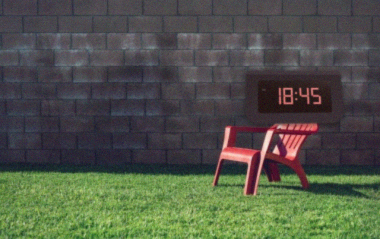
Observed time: 18:45
